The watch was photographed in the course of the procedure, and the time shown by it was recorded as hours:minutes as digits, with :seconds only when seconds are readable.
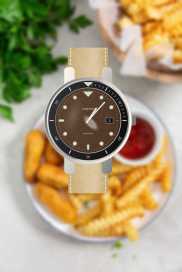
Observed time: 1:07
